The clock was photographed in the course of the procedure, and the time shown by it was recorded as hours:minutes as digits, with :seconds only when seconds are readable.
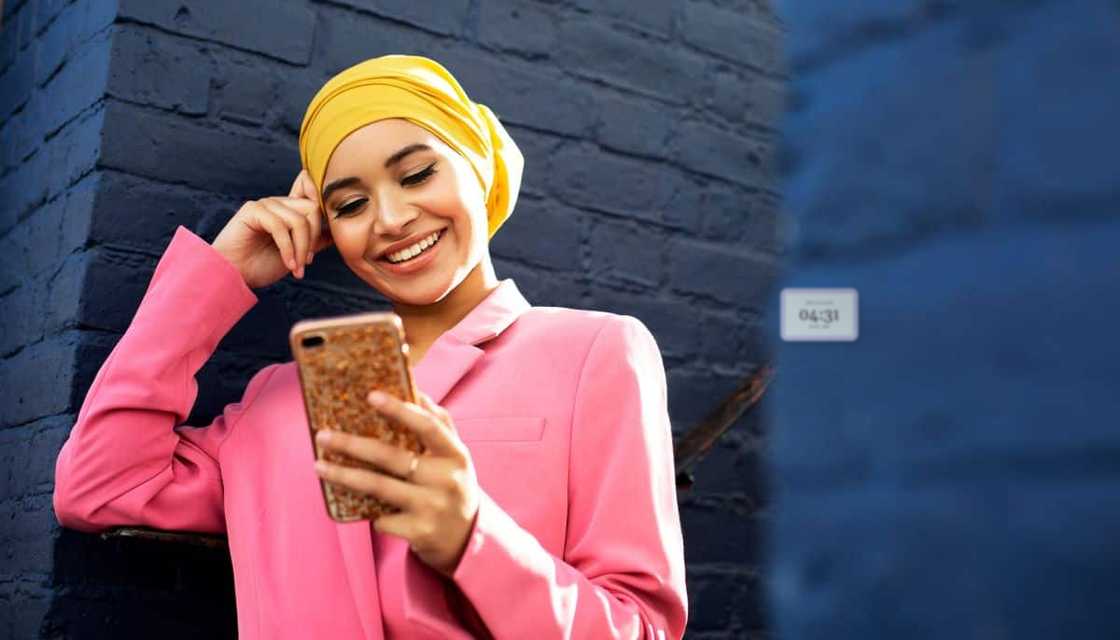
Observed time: 4:31
